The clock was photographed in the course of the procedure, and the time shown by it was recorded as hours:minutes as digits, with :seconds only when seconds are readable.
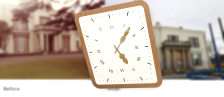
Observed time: 5:07
